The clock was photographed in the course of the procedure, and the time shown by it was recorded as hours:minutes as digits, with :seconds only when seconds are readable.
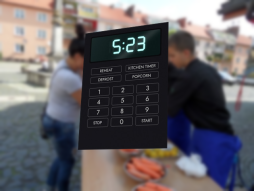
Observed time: 5:23
